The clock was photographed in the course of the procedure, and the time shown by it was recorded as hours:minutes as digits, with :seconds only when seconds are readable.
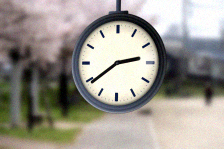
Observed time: 2:39
